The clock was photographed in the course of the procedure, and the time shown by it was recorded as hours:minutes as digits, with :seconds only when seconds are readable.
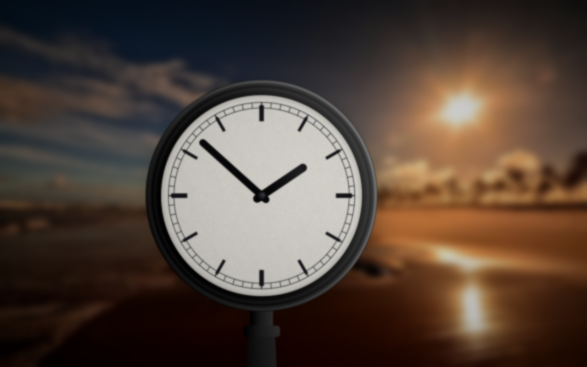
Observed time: 1:52
